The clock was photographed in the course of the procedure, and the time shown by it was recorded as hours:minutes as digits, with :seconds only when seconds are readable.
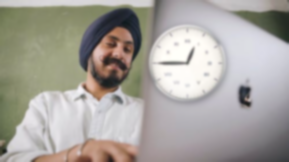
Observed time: 12:45
